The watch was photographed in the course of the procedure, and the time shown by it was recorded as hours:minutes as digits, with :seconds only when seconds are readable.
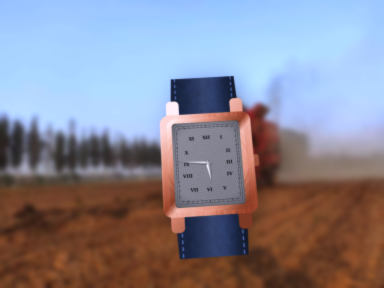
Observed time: 5:46
